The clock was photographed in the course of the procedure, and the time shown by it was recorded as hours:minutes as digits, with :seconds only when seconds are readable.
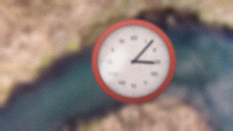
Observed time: 3:07
